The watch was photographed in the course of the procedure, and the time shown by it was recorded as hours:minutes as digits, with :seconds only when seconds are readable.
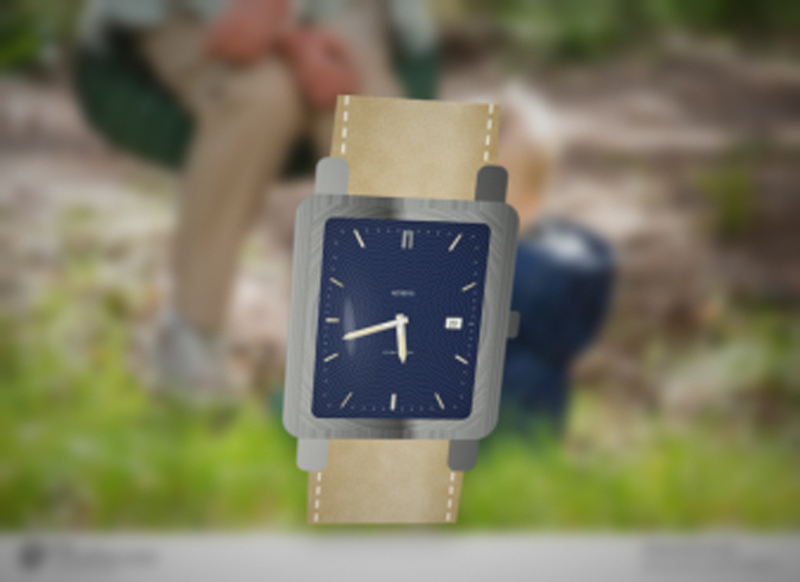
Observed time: 5:42
